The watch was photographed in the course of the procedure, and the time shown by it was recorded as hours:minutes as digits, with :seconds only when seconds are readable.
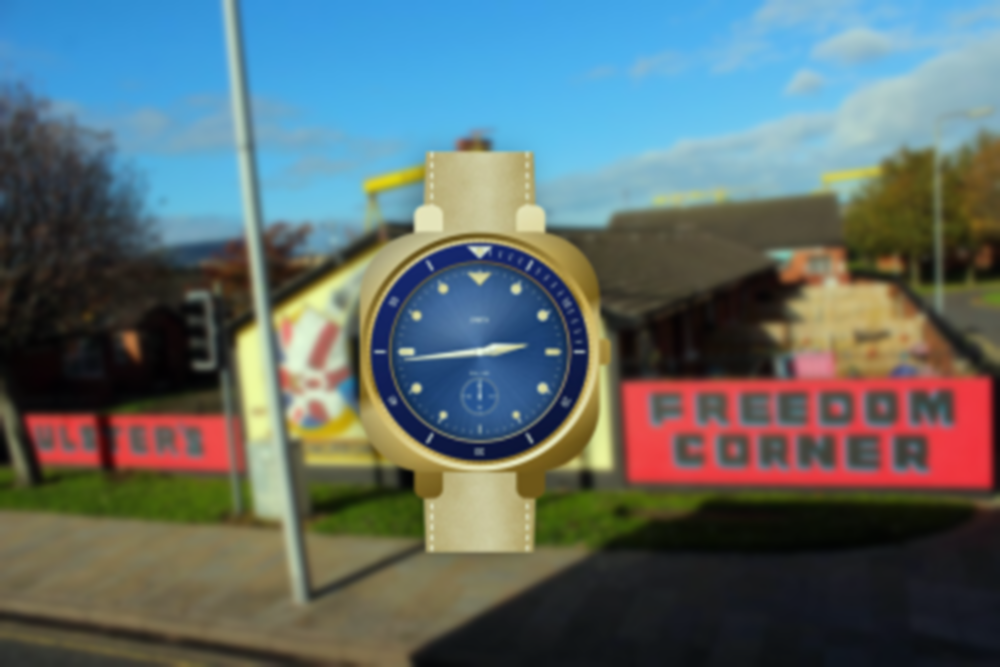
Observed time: 2:44
